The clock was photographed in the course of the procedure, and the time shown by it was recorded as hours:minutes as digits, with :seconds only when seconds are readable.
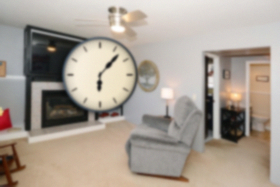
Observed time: 6:07
